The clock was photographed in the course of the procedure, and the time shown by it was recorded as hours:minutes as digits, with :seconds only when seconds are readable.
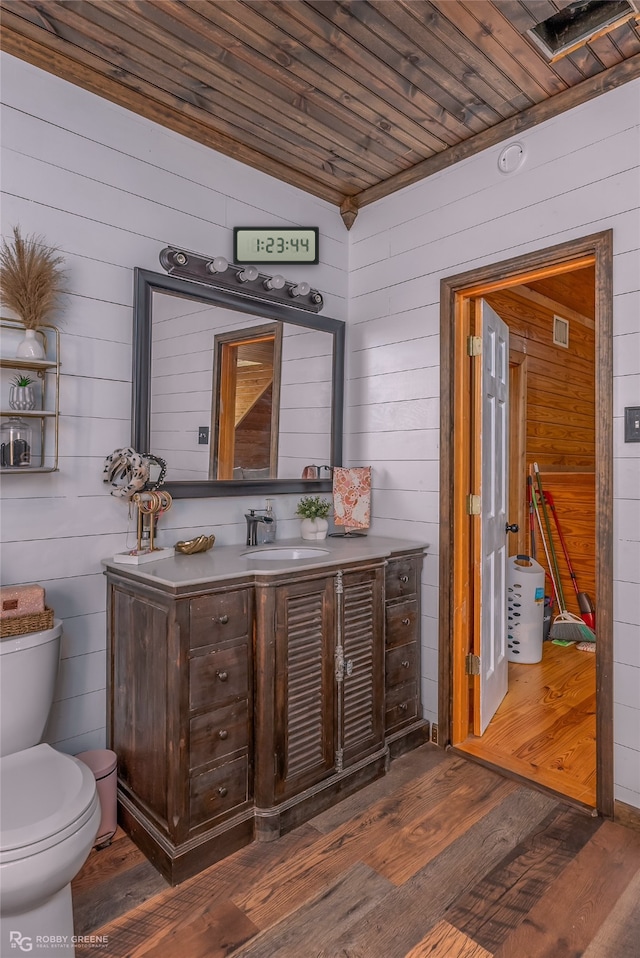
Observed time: 1:23:44
